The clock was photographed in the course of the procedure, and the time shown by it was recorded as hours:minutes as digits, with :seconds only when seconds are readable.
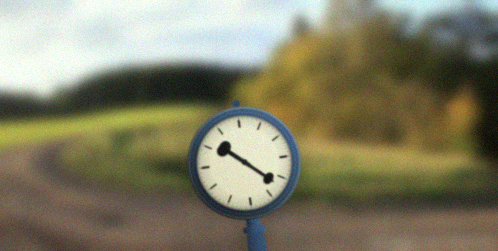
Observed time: 10:22
